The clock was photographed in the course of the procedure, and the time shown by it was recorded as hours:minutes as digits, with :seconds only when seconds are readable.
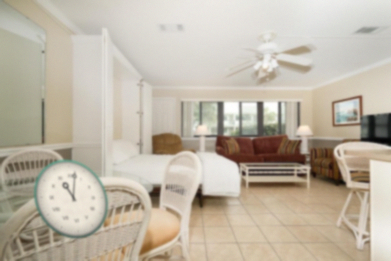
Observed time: 11:02
